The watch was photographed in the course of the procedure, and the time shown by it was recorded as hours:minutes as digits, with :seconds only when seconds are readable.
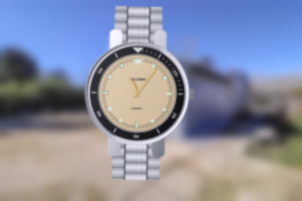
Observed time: 11:06
